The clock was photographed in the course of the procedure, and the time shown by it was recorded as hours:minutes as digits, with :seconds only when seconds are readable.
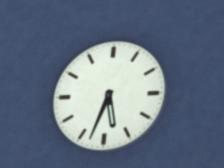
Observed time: 5:33
